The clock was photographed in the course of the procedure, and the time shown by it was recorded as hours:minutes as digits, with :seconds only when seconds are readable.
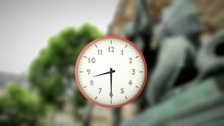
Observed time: 8:30
